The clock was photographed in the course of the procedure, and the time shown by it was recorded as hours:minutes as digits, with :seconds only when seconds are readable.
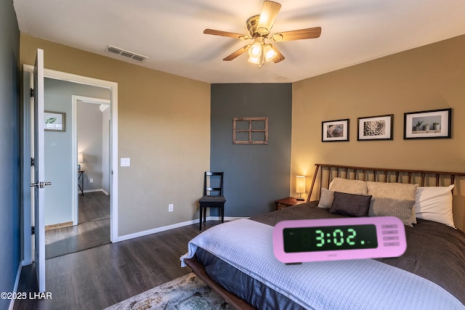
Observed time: 3:02
